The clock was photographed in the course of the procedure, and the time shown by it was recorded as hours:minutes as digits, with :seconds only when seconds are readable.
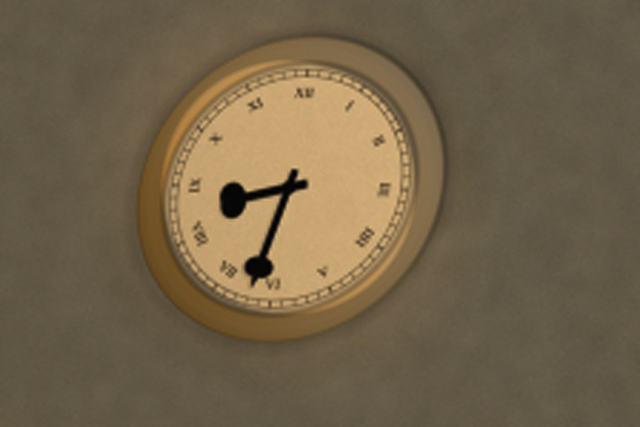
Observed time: 8:32
